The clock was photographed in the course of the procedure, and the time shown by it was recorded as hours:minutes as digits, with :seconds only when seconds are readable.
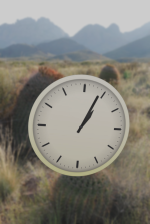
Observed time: 1:04
